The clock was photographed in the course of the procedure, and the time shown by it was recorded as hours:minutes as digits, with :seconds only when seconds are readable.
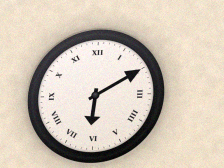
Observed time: 6:10
